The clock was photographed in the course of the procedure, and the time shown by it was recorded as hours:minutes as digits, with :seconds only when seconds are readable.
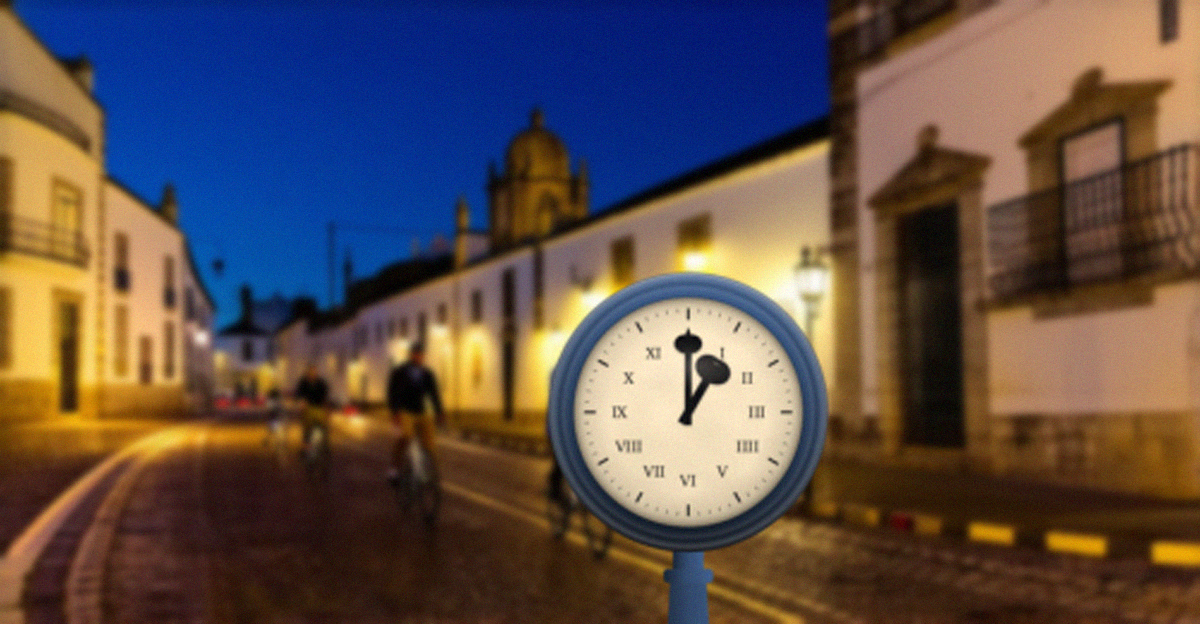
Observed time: 1:00
